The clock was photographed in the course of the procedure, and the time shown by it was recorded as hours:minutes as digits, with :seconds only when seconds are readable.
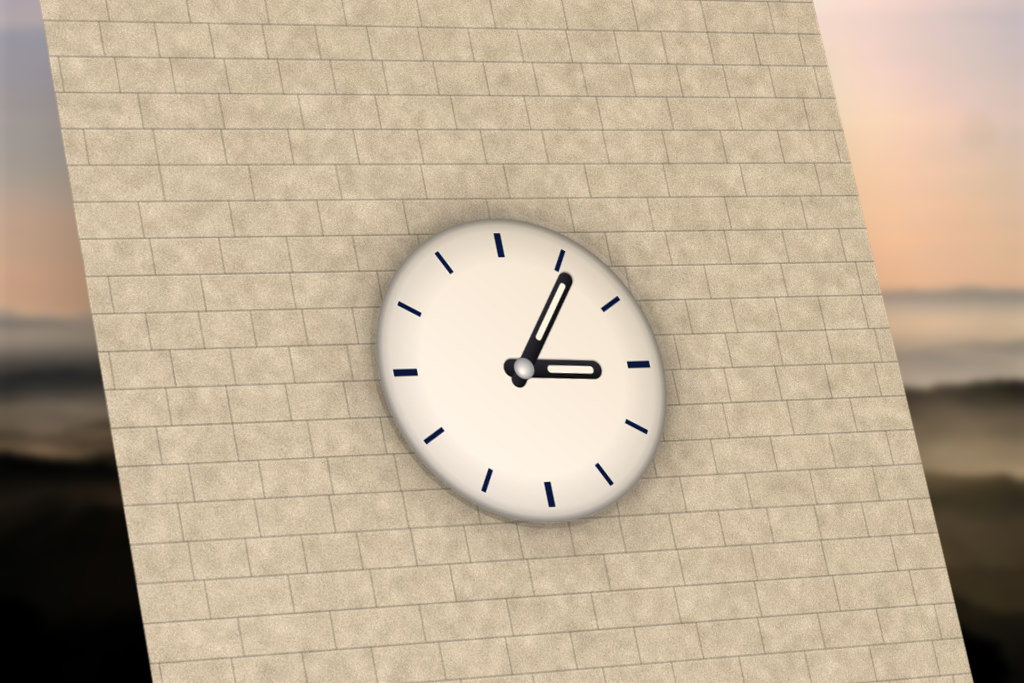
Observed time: 3:06
